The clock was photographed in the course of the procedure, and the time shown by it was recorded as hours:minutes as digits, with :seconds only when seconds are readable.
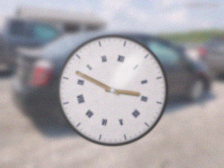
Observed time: 2:47
